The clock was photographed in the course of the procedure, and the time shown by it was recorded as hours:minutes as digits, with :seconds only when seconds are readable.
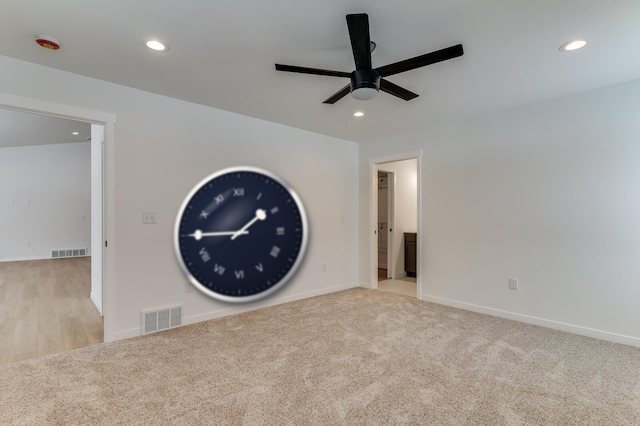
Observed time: 1:45
